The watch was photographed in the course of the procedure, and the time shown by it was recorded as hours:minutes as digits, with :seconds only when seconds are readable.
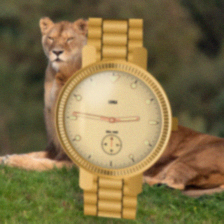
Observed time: 2:46
